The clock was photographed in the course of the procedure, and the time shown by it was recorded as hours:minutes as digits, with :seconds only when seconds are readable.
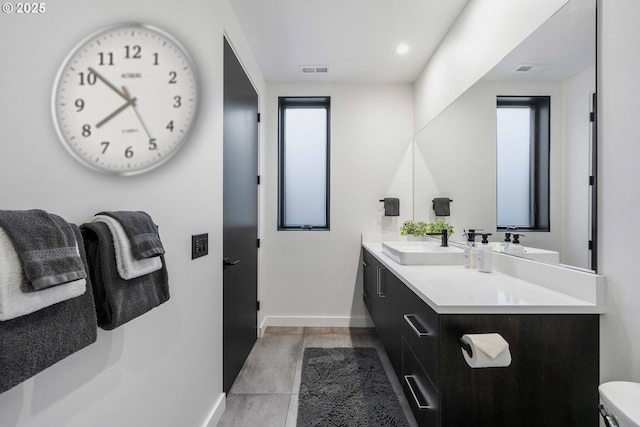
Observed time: 7:51:25
